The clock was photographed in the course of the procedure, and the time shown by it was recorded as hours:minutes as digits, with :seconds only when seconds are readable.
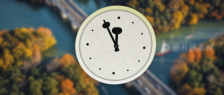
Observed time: 11:55
